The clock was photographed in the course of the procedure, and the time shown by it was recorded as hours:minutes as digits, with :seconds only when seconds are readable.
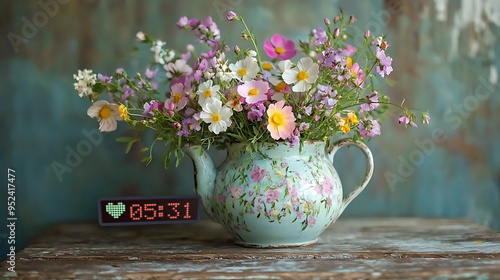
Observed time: 5:31
